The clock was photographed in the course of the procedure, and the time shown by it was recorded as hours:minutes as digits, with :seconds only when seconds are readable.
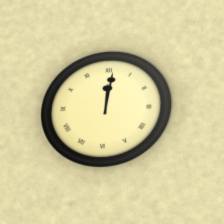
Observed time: 12:01
